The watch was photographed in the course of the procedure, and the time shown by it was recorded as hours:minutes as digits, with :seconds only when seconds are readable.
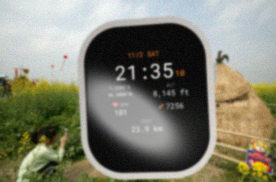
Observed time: 21:35
